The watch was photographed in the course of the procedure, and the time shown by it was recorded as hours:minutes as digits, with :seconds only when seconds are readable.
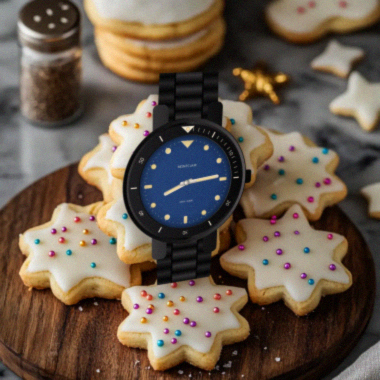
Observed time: 8:14
